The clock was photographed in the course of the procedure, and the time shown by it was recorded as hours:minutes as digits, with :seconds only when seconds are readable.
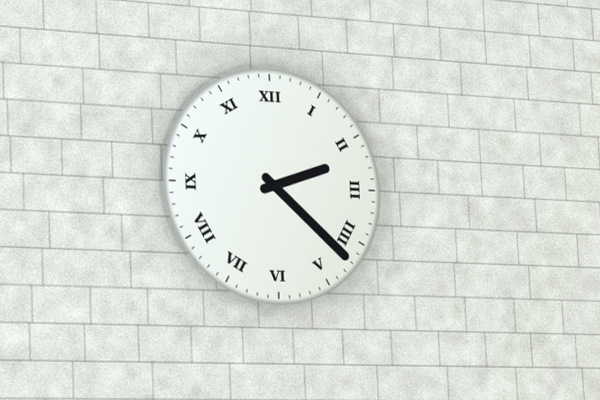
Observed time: 2:22
